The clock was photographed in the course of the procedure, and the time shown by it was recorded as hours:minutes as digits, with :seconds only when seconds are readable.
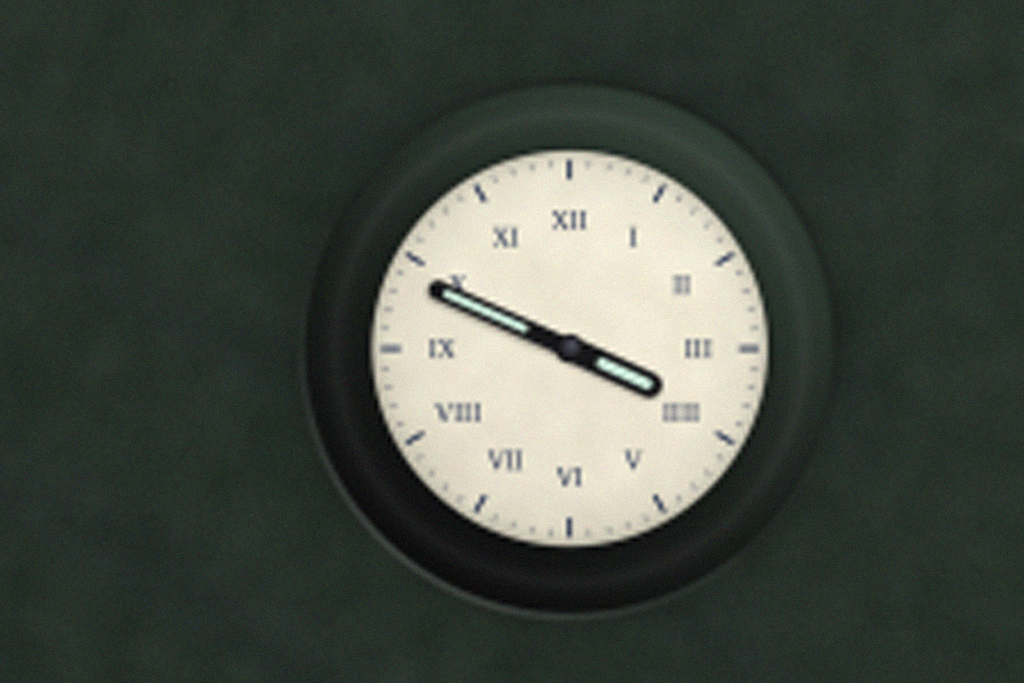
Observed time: 3:49
